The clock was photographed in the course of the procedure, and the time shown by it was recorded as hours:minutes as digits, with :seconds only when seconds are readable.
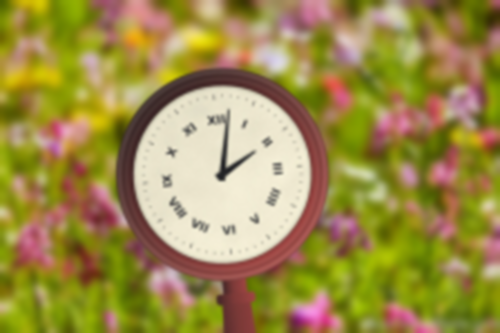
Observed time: 2:02
